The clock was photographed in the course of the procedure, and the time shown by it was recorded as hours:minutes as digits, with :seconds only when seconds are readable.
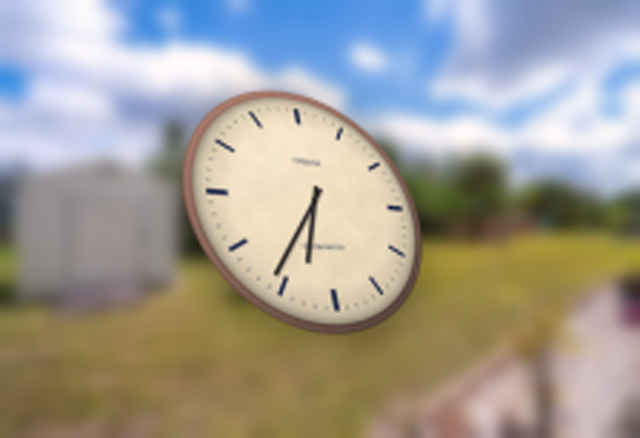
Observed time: 6:36
